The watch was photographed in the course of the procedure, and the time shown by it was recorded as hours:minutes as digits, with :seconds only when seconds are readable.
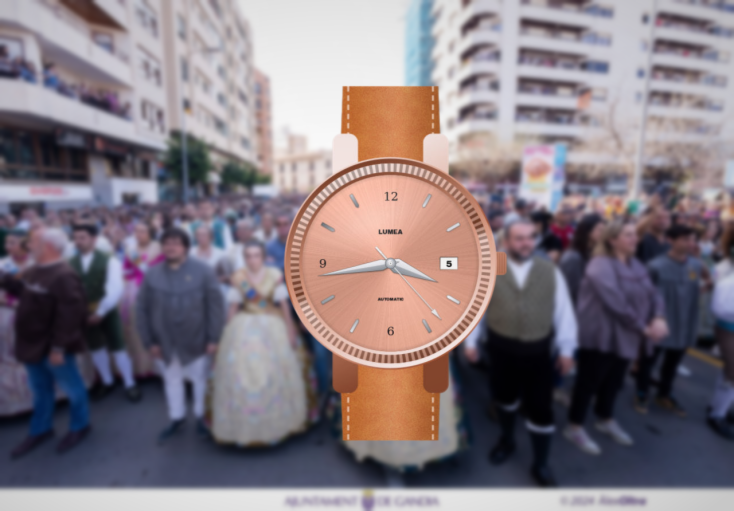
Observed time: 3:43:23
